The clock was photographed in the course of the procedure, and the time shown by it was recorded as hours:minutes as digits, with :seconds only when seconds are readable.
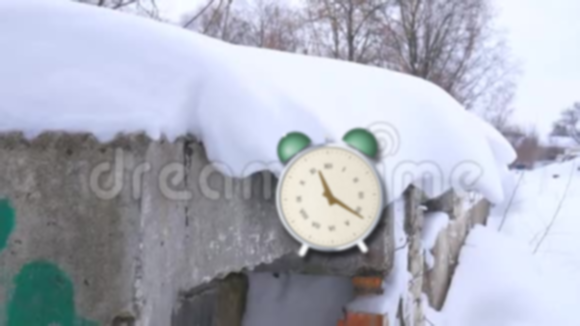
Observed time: 11:21
